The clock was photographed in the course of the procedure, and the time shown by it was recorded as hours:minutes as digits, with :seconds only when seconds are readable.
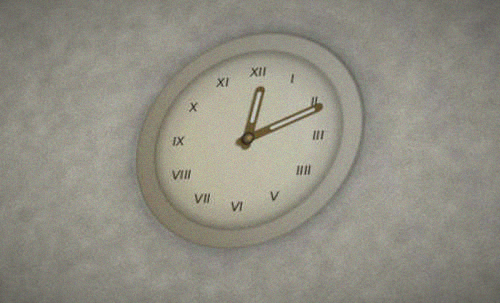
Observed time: 12:11
